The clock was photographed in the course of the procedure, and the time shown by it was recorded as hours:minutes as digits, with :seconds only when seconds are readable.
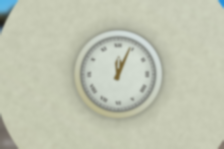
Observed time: 12:04
